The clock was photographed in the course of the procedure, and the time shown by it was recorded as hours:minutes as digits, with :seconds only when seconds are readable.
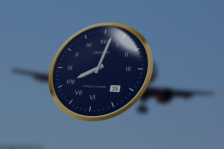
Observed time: 8:02
